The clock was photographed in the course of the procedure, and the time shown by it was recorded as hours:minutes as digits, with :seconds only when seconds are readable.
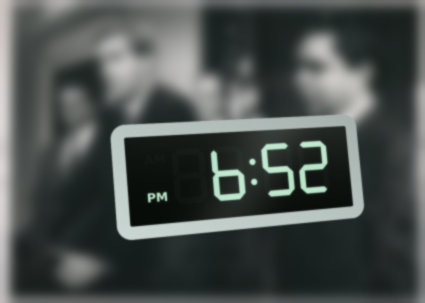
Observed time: 6:52
